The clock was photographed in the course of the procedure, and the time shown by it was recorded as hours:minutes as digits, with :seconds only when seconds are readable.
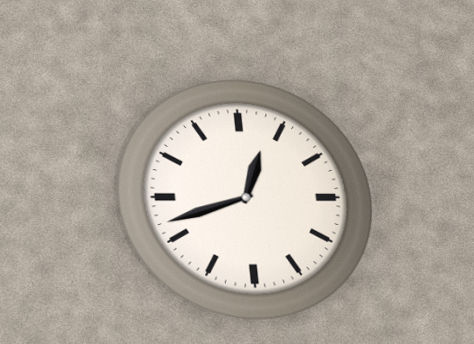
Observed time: 12:42
